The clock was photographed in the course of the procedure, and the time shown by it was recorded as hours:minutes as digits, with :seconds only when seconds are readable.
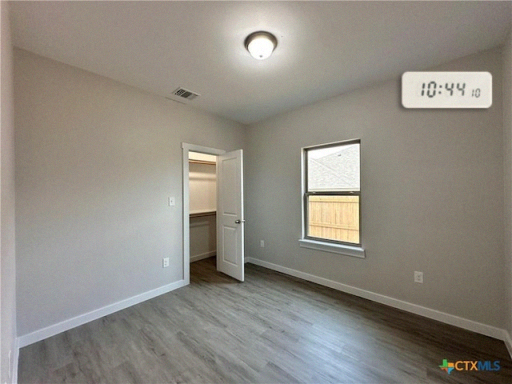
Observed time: 10:44:10
